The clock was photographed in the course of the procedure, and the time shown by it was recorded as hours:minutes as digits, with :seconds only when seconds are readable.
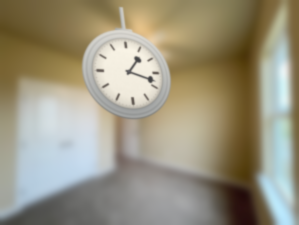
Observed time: 1:18
